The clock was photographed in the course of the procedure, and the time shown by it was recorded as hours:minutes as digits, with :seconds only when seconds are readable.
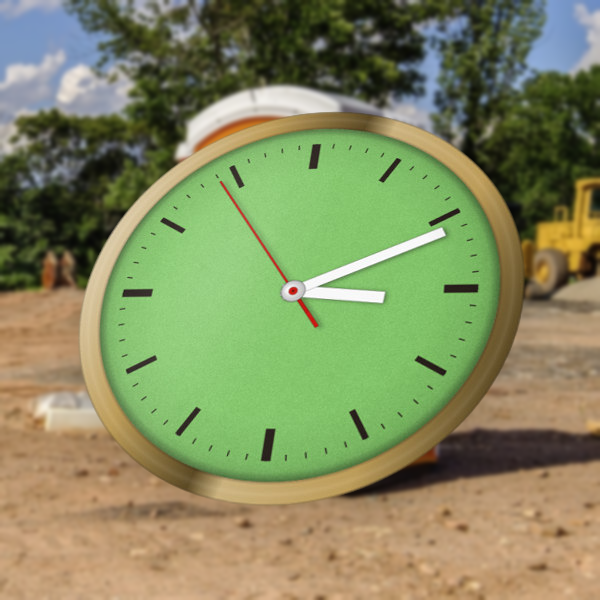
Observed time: 3:10:54
